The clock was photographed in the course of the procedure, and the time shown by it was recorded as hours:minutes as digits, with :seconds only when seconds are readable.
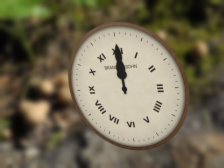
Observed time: 12:00
